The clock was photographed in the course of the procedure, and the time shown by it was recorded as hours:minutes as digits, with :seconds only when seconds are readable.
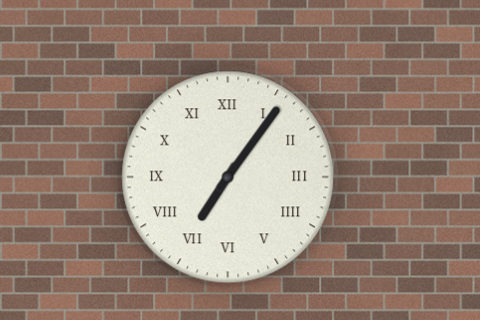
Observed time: 7:06
